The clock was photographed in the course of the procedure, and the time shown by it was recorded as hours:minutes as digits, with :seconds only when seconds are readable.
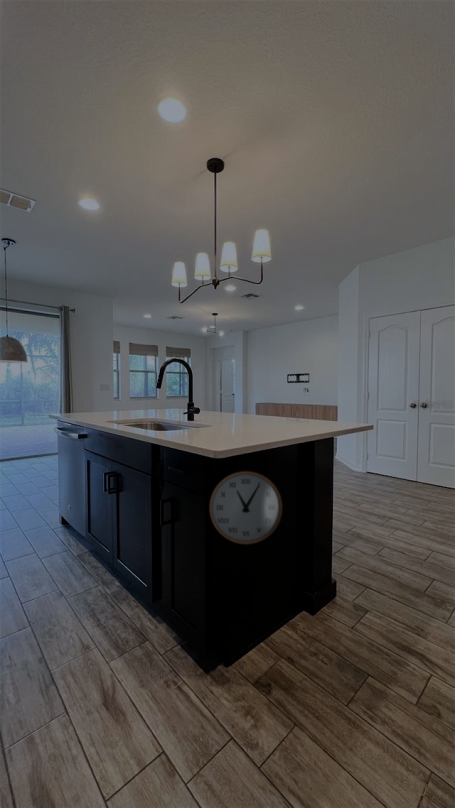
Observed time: 11:05
